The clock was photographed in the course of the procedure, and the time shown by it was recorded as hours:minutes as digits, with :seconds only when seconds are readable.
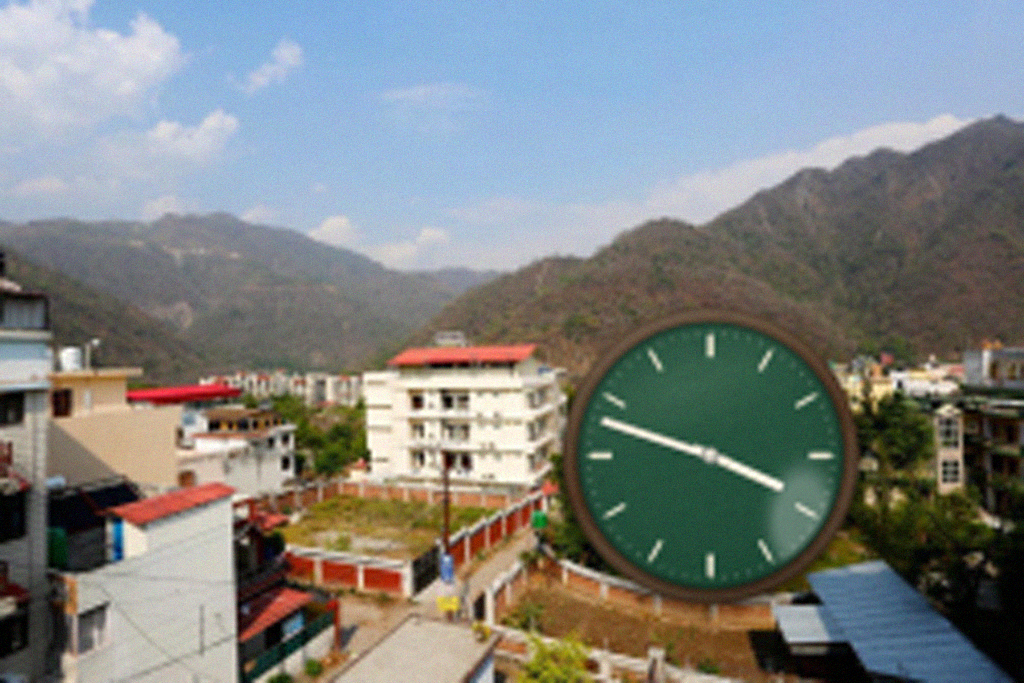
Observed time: 3:48
